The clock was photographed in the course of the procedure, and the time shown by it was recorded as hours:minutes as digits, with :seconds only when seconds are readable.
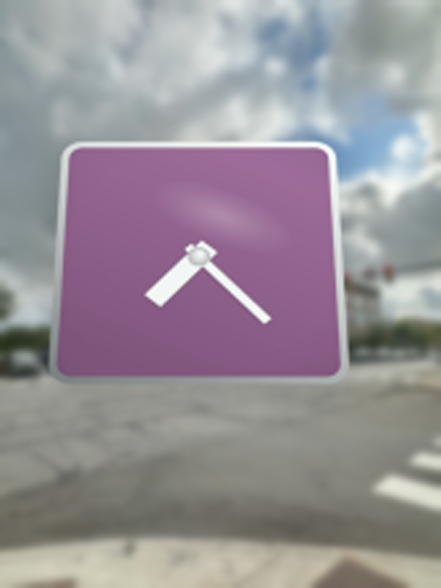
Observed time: 7:23
